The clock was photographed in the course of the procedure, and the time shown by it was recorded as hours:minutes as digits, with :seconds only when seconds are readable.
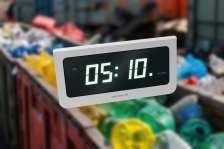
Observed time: 5:10
